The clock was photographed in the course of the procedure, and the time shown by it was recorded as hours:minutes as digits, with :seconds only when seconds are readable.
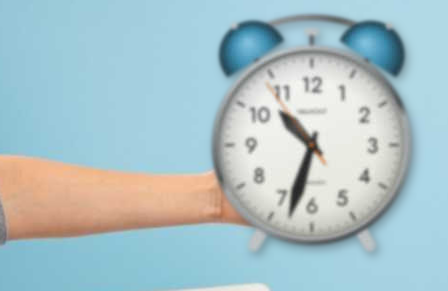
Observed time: 10:32:54
